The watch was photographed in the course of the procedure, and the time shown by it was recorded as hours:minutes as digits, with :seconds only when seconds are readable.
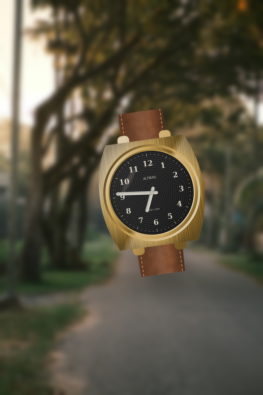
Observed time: 6:46
